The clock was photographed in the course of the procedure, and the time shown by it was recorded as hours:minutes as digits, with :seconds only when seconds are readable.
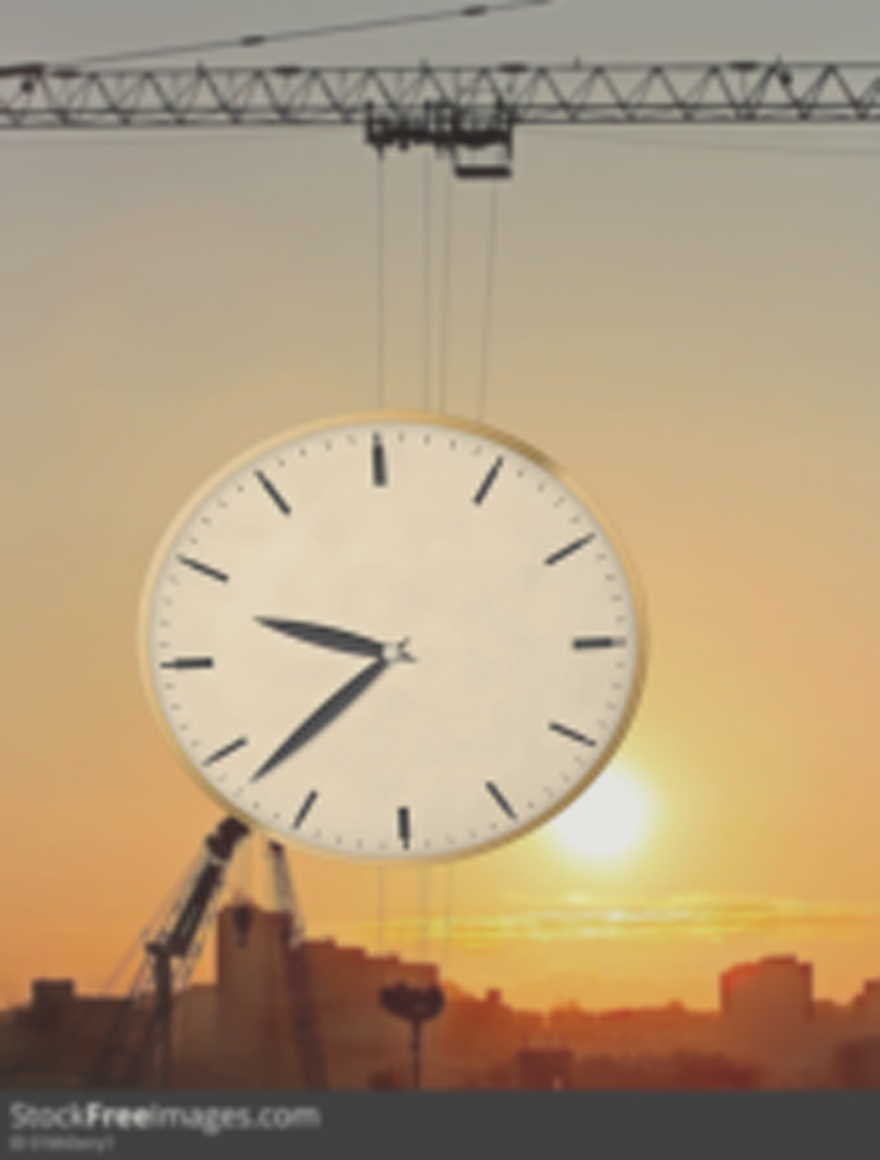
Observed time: 9:38
